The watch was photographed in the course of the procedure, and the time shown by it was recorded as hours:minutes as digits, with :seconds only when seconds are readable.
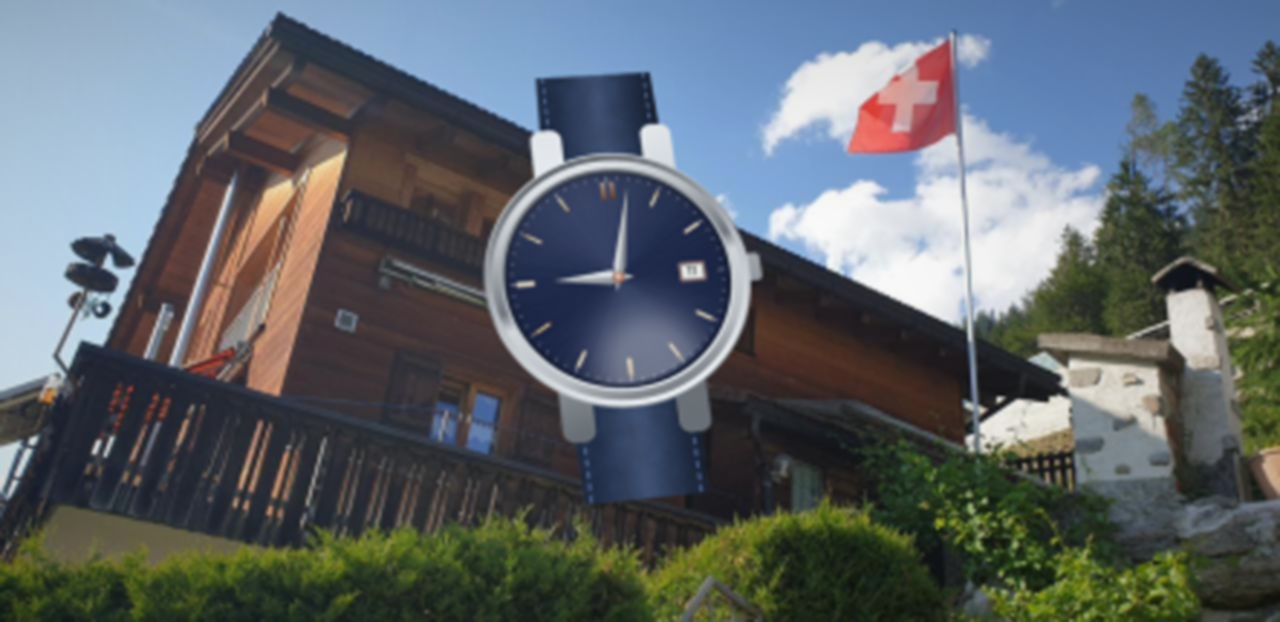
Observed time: 9:02
